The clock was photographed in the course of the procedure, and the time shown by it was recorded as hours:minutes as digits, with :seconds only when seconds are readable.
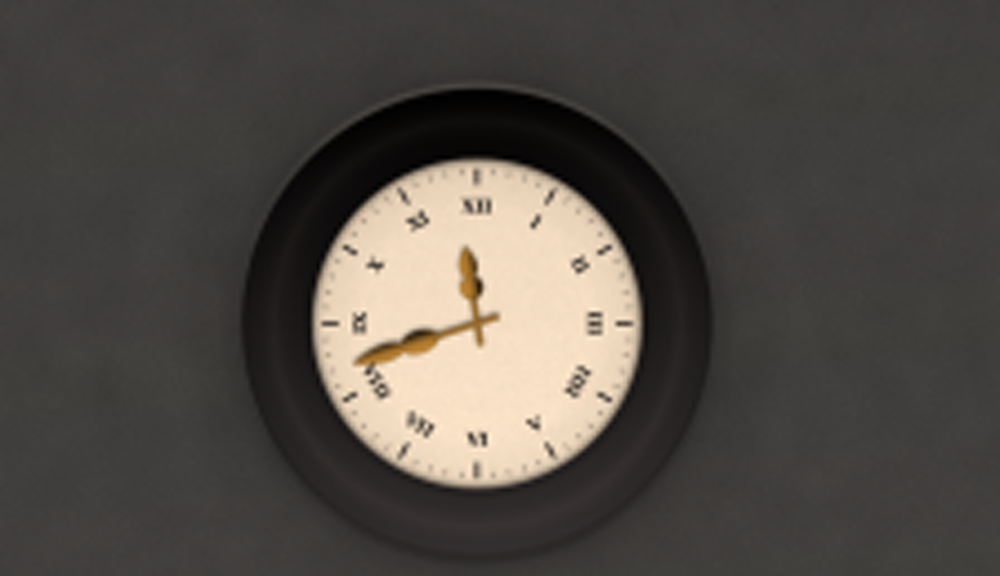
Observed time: 11:42
